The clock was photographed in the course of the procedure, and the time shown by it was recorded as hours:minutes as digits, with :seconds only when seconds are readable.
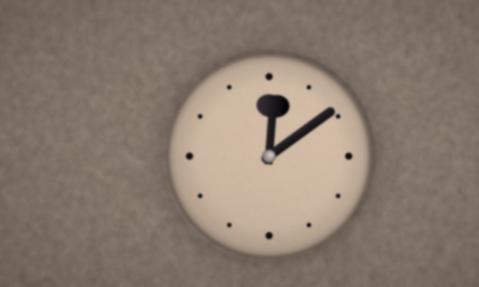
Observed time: 12:09
